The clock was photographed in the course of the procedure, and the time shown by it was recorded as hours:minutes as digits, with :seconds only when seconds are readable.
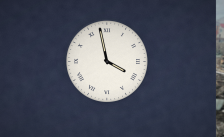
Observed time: 3:58
